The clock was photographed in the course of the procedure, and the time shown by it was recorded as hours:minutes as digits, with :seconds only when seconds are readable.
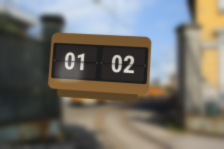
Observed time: 1:02
